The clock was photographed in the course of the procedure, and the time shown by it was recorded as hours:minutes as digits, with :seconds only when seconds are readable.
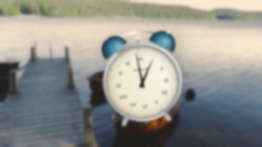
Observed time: 12:59
